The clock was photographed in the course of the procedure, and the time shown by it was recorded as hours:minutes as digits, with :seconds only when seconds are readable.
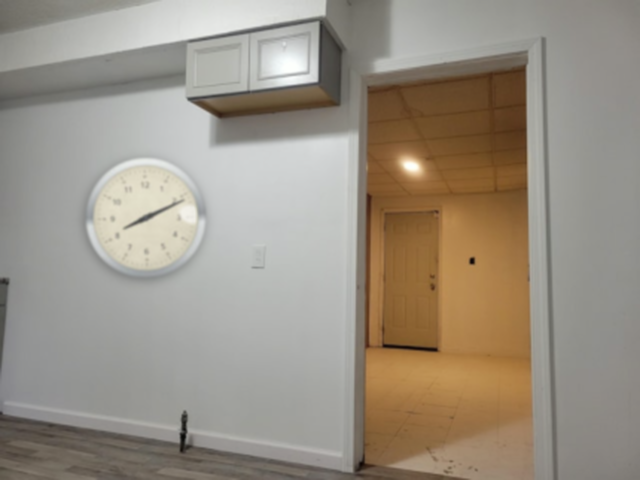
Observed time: 8:11
